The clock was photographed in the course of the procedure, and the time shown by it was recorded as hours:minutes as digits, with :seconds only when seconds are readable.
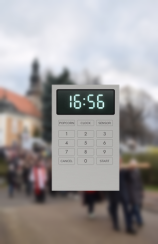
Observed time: 16:56
